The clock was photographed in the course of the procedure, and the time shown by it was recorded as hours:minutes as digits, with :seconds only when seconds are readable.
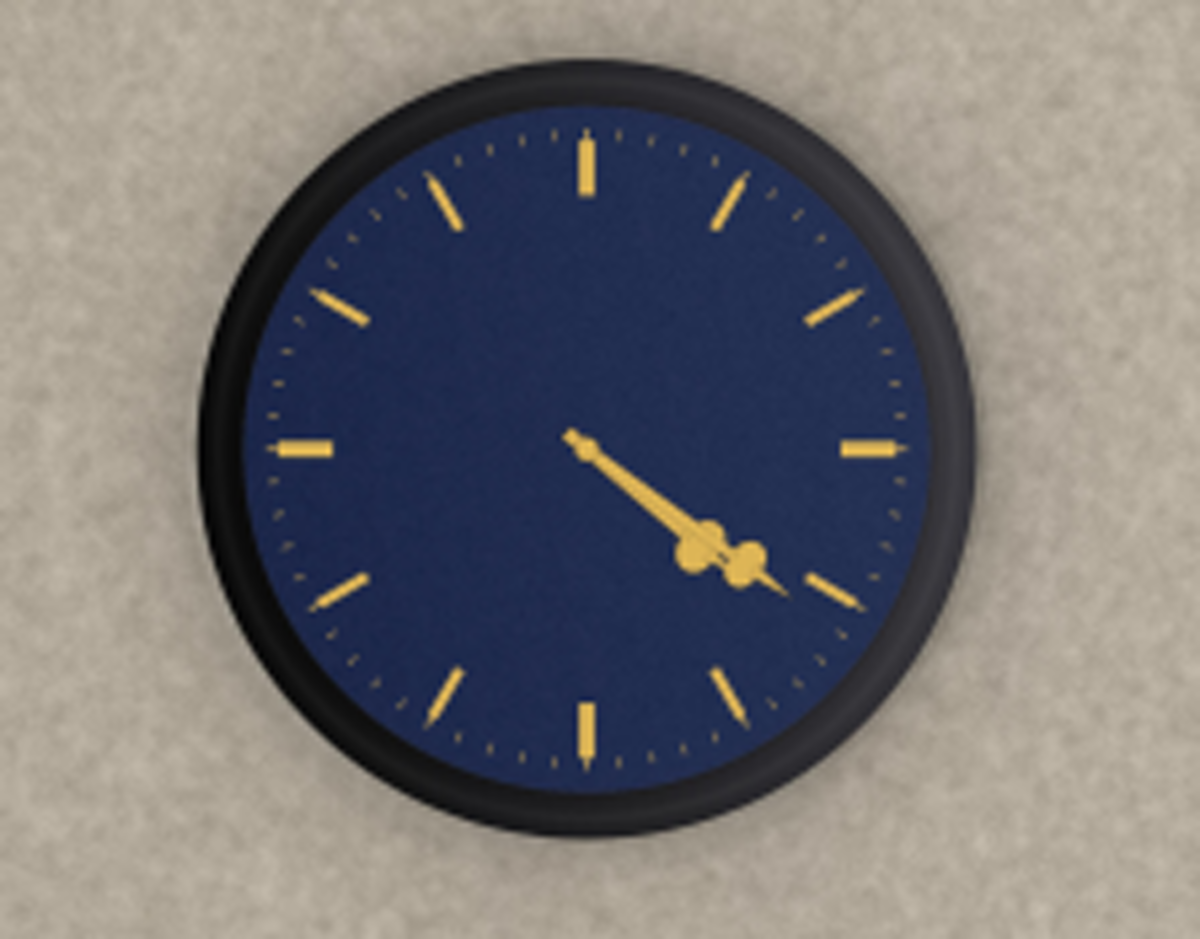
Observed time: 4:21
